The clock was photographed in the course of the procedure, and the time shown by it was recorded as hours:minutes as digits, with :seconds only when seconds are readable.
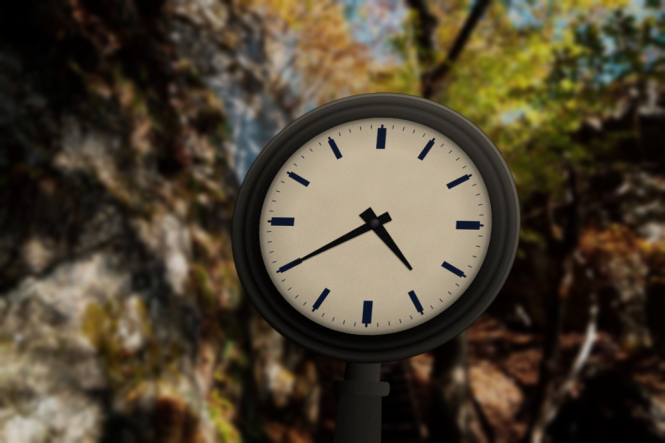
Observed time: 4:40
